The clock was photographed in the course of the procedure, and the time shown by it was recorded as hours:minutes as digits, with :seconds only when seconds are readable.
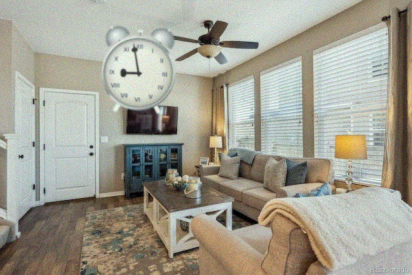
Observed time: 8:58
